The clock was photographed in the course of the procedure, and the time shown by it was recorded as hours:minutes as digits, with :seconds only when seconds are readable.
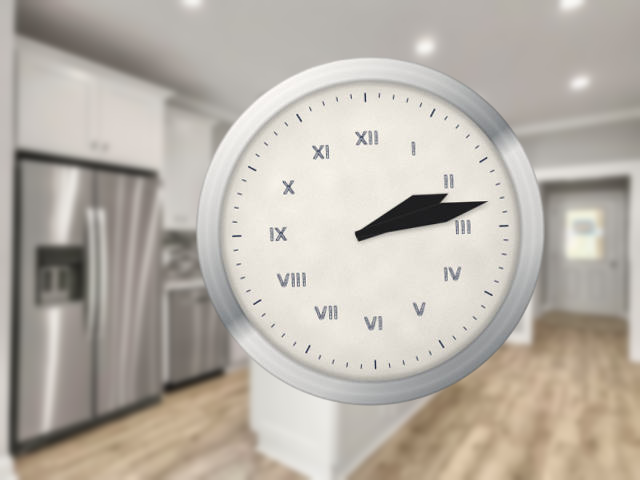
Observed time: 2:13
